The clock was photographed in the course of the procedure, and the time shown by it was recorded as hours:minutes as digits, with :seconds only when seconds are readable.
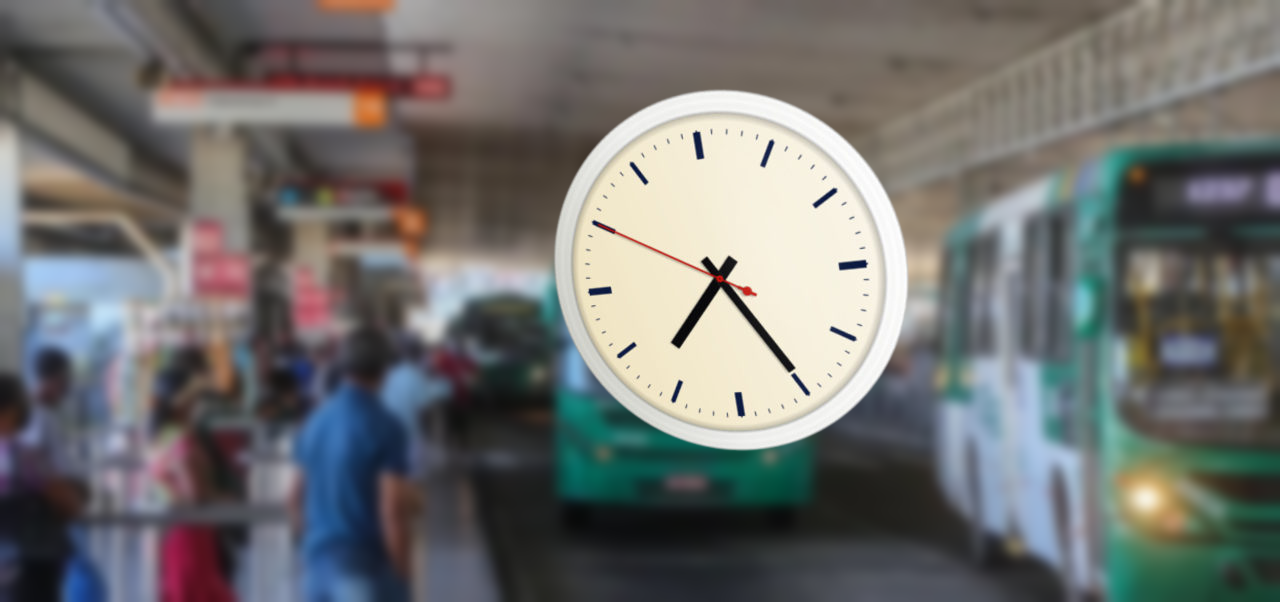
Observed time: 7:24:50
